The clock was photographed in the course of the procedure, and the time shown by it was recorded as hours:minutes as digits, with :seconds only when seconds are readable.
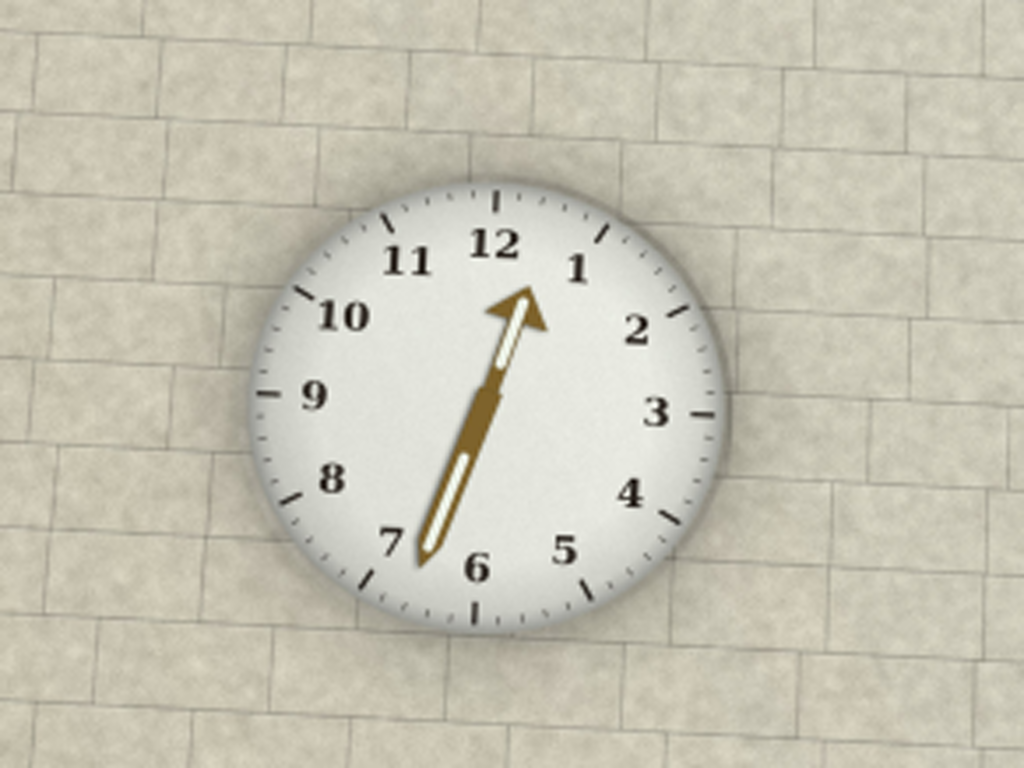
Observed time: 12:33
